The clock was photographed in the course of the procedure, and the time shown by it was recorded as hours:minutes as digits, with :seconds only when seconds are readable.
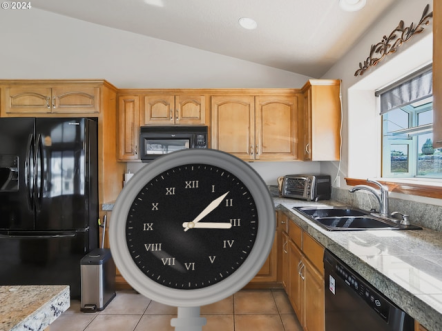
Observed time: 3:08
